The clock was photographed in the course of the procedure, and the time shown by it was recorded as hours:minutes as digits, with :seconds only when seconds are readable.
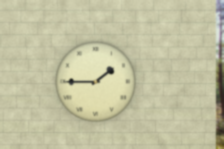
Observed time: 1:45
